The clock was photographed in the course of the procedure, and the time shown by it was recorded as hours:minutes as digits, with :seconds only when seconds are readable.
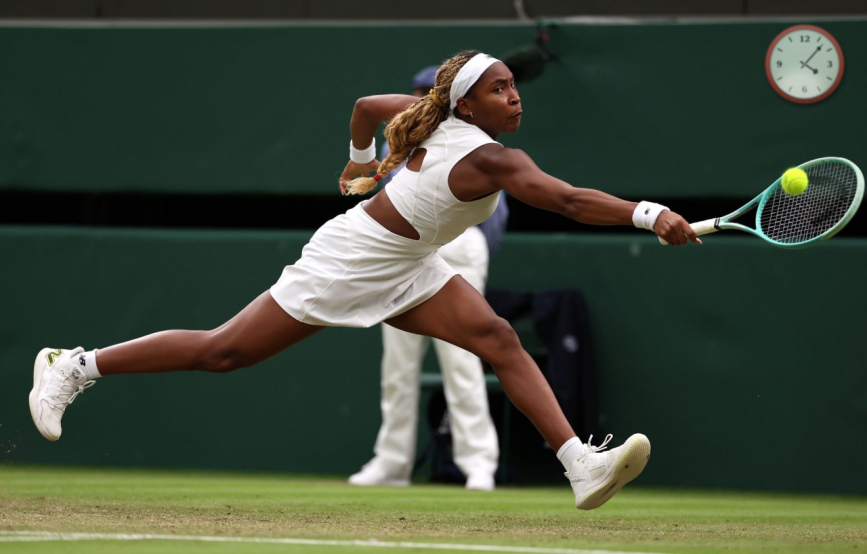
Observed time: 4:07
